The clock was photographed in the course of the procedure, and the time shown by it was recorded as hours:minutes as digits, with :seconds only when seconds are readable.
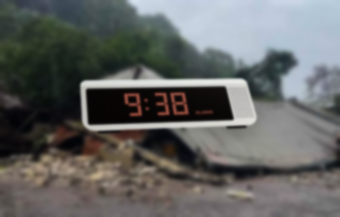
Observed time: 9:38
